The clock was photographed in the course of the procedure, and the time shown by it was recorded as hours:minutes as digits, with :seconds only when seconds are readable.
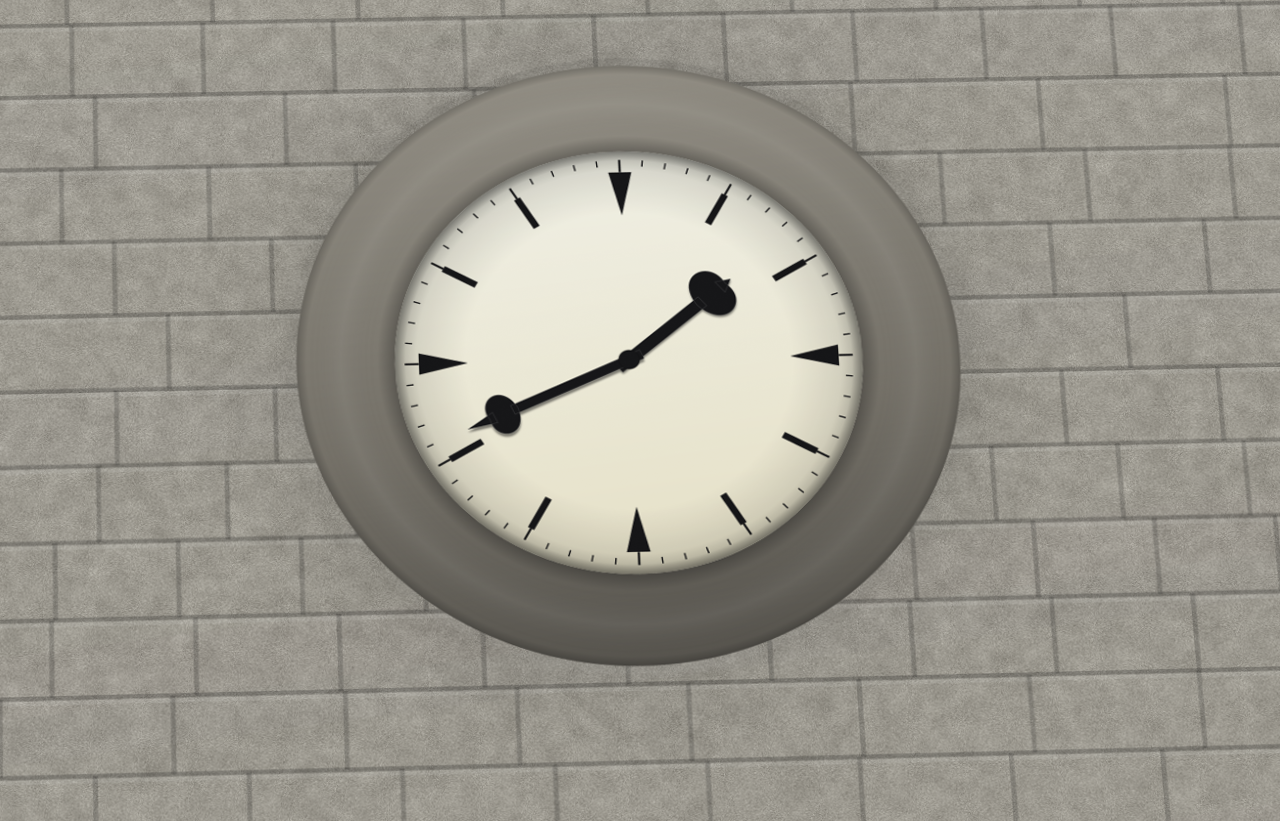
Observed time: 1:41
